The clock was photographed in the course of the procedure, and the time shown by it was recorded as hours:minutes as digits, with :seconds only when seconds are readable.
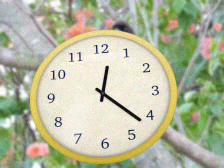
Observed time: 12:22
